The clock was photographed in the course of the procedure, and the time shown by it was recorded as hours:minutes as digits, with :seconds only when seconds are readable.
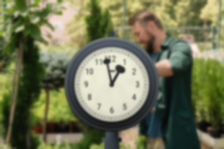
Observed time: 12:58
